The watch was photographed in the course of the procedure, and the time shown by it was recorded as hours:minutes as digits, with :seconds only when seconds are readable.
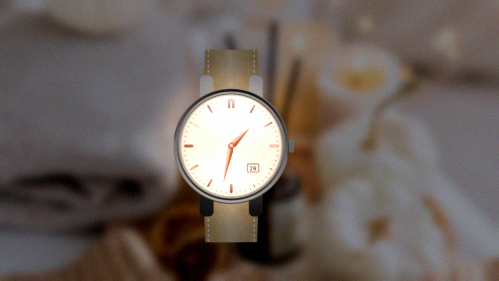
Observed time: 1:32
